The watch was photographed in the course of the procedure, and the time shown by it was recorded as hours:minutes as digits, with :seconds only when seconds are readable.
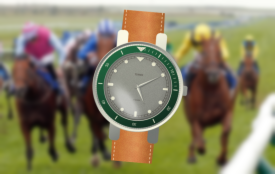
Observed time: 5:10
